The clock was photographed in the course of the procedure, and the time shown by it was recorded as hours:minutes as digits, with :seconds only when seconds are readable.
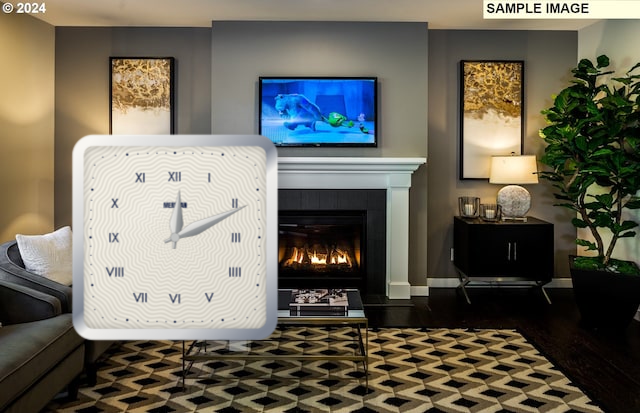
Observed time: 12:11
